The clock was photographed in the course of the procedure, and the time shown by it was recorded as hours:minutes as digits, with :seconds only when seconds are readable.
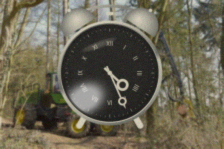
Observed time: 4:26
